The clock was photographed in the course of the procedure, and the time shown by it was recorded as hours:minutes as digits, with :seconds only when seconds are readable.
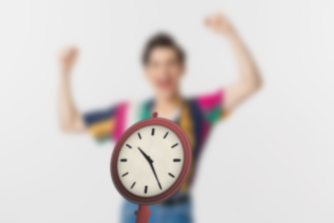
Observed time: 10:25
